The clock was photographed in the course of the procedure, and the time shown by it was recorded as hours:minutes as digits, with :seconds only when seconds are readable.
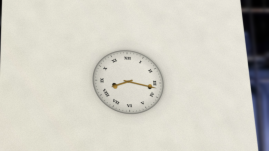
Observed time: 8:17
